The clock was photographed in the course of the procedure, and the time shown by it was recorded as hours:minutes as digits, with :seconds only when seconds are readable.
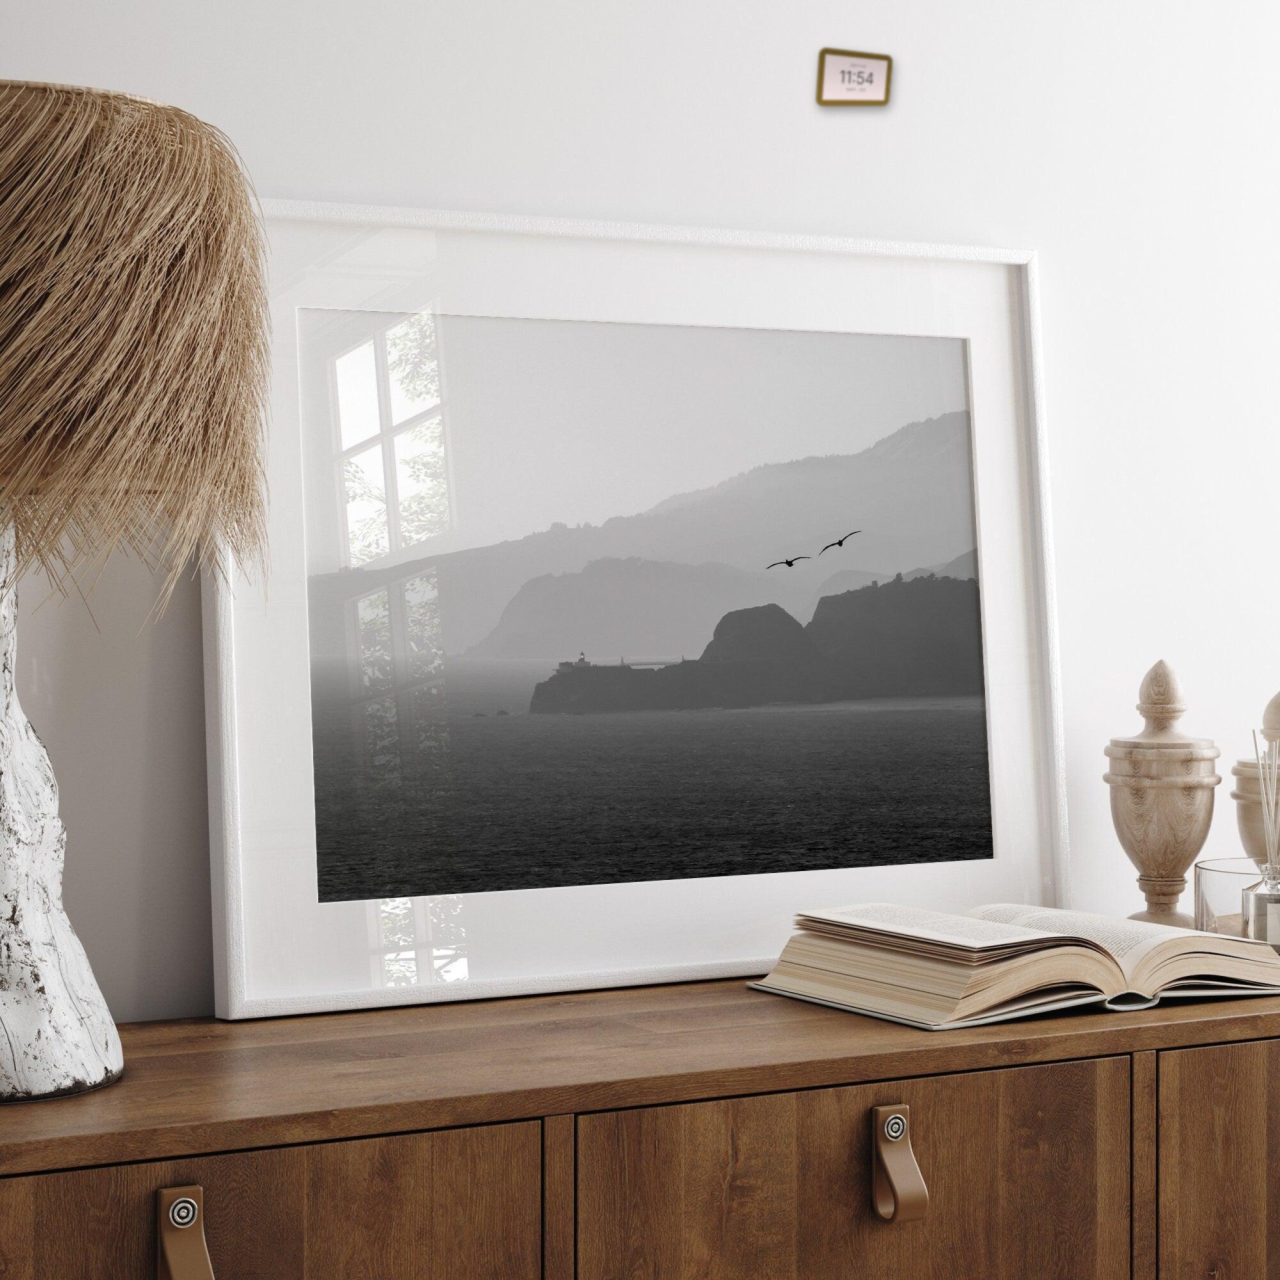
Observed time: 11:54
